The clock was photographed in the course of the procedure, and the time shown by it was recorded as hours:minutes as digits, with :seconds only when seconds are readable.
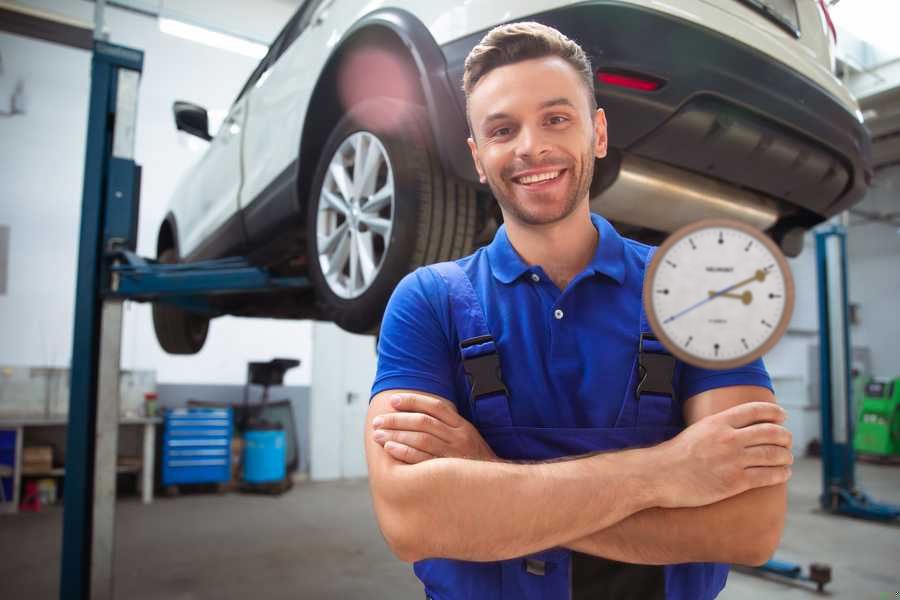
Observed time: 3:10:40
